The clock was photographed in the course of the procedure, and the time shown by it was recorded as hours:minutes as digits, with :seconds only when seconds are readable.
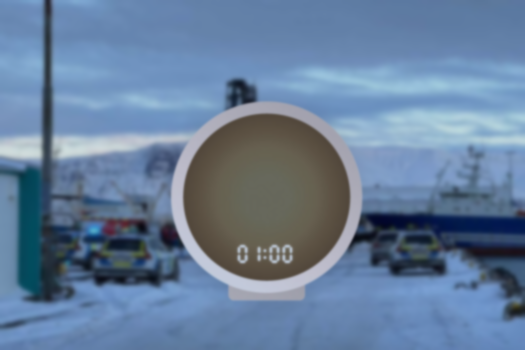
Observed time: 1:00
